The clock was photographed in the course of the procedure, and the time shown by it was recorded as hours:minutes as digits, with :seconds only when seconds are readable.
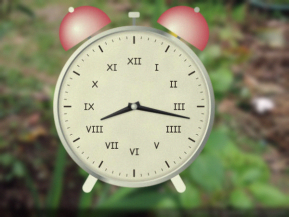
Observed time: 8:17
